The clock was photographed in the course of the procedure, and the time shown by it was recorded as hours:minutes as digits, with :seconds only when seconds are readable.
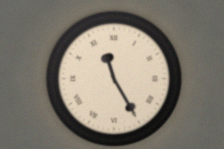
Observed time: 11:25
